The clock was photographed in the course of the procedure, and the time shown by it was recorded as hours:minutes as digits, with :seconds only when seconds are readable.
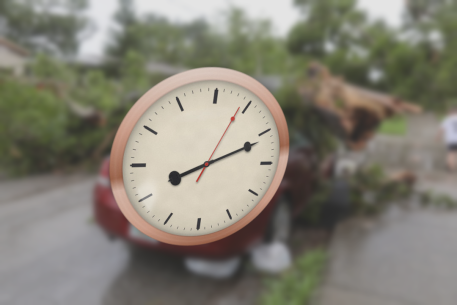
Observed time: 8:11:04
